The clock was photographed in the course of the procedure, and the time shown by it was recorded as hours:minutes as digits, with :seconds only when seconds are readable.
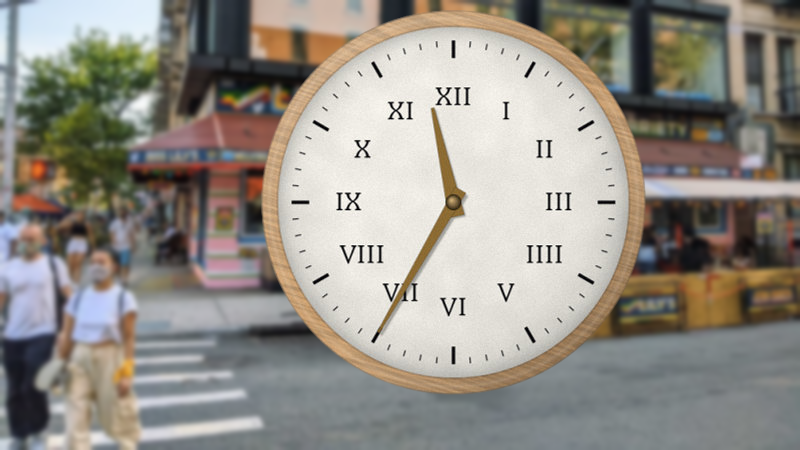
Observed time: 11:35
